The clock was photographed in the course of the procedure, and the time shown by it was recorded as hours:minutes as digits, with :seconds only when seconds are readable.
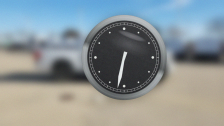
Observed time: 6:32
